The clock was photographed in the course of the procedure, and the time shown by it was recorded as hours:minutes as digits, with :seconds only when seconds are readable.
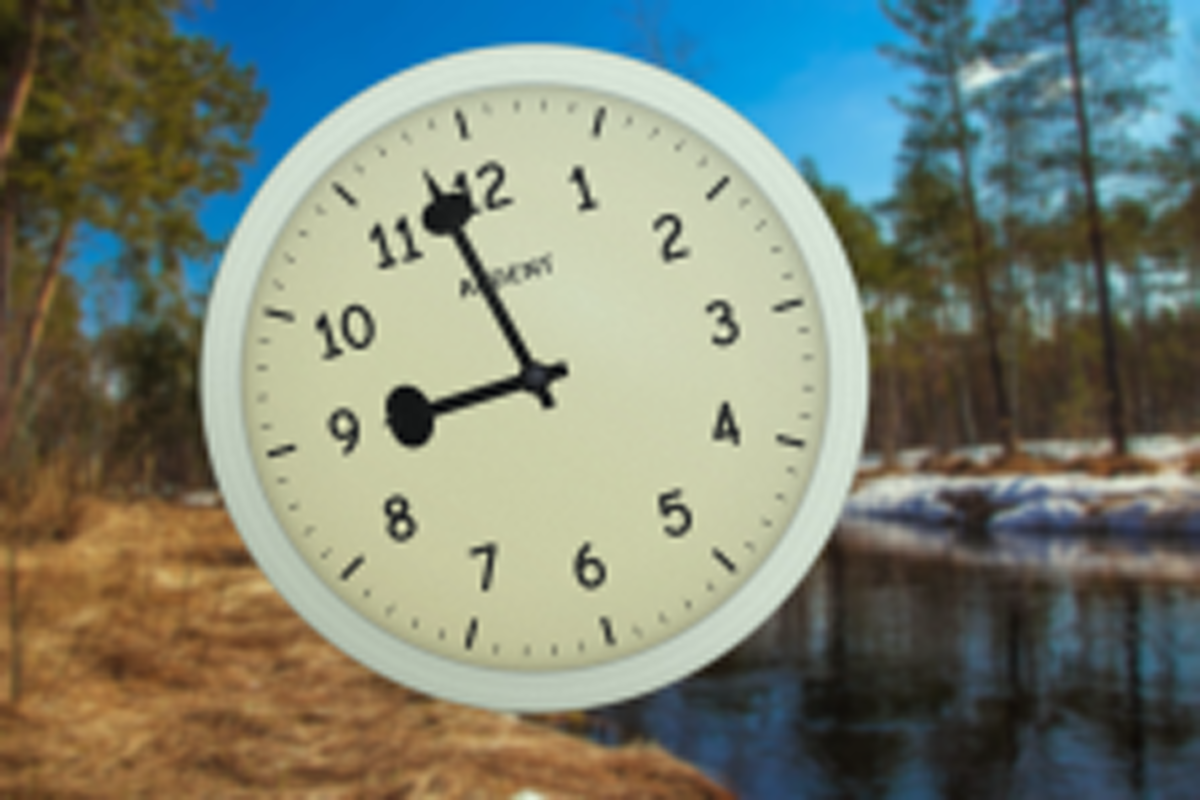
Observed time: 8:58
